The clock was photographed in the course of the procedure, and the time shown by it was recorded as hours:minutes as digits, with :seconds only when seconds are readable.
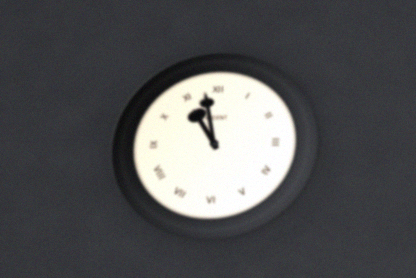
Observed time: 10:58
